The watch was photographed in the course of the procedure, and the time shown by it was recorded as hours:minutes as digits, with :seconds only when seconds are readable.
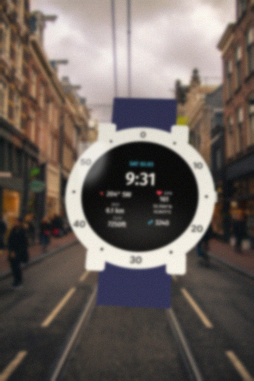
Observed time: 9:31
